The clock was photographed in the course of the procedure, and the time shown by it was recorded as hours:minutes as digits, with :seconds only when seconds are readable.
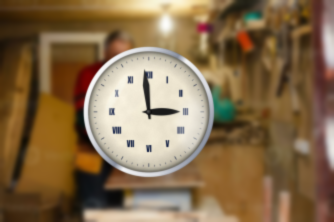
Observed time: 2:59
